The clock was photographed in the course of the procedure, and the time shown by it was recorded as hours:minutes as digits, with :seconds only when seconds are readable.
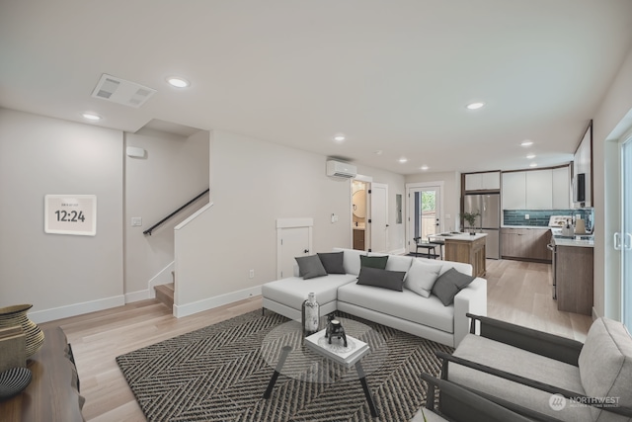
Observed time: 12:24
